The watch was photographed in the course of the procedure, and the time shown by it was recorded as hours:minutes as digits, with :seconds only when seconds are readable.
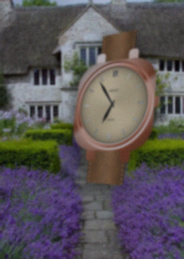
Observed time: 6:54
